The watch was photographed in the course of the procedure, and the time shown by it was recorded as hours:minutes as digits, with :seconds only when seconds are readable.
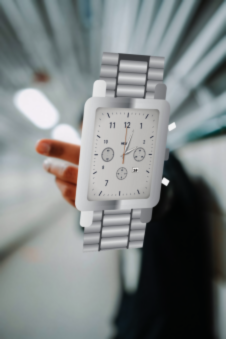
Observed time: 2:03
